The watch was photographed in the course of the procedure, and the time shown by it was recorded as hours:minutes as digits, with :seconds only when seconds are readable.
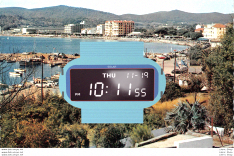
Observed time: 10:11:55
